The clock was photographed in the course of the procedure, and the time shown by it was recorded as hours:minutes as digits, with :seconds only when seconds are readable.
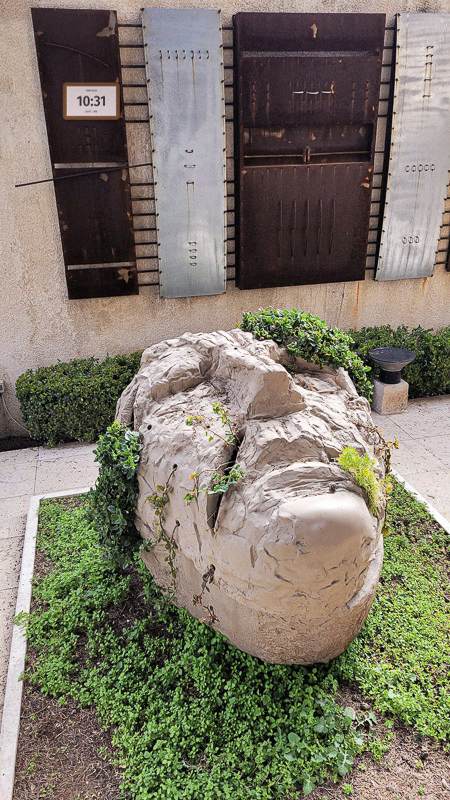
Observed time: 10:31
